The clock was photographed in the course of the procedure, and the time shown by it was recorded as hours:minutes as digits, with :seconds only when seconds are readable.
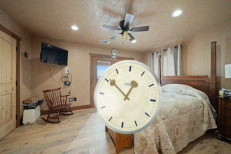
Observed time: 12:51
